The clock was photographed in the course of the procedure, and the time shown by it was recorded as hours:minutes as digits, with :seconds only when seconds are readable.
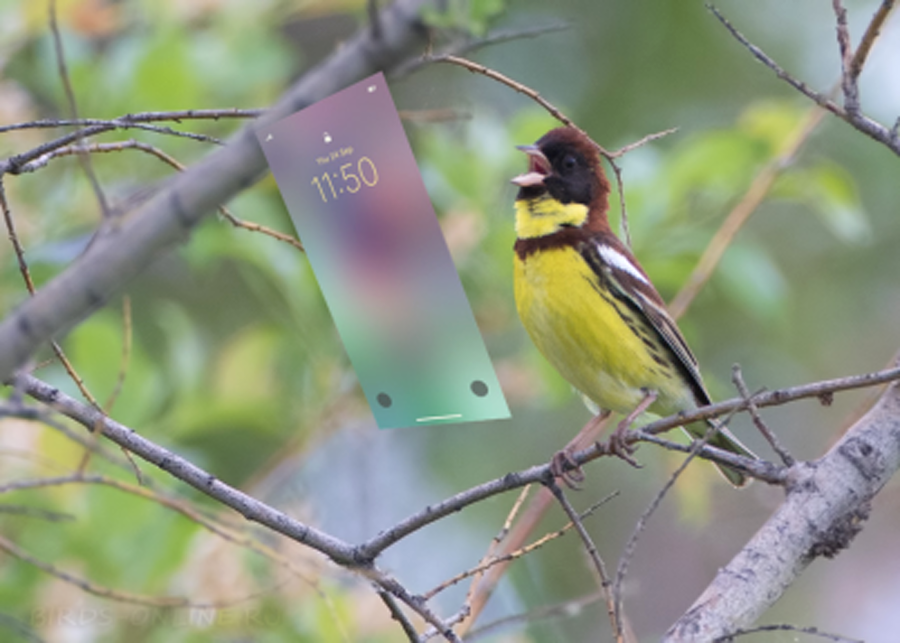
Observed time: 11:50
